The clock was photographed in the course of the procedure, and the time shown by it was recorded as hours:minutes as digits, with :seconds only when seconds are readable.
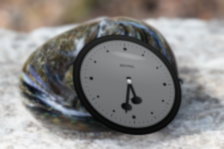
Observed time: 5:32
